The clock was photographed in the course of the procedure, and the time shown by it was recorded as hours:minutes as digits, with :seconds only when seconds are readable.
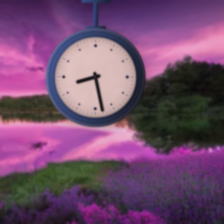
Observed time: 8:28
